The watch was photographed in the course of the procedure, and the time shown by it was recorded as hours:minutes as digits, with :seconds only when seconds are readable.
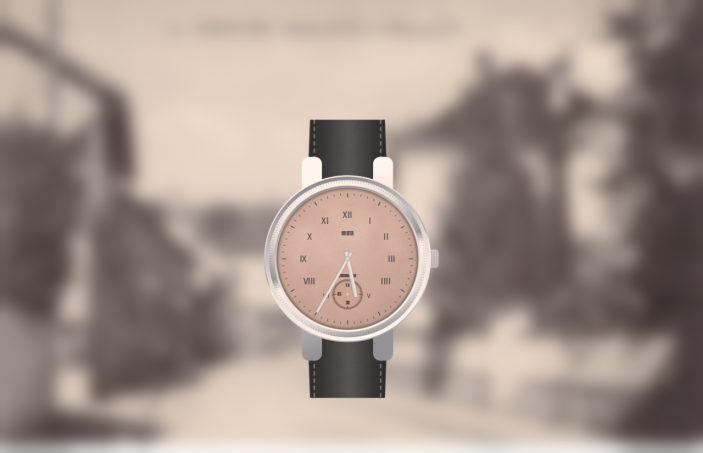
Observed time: 5:35
